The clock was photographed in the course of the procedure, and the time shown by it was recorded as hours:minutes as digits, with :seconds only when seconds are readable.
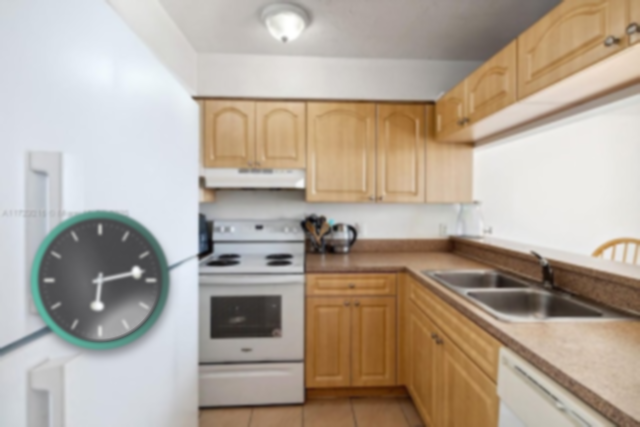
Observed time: 6:13
